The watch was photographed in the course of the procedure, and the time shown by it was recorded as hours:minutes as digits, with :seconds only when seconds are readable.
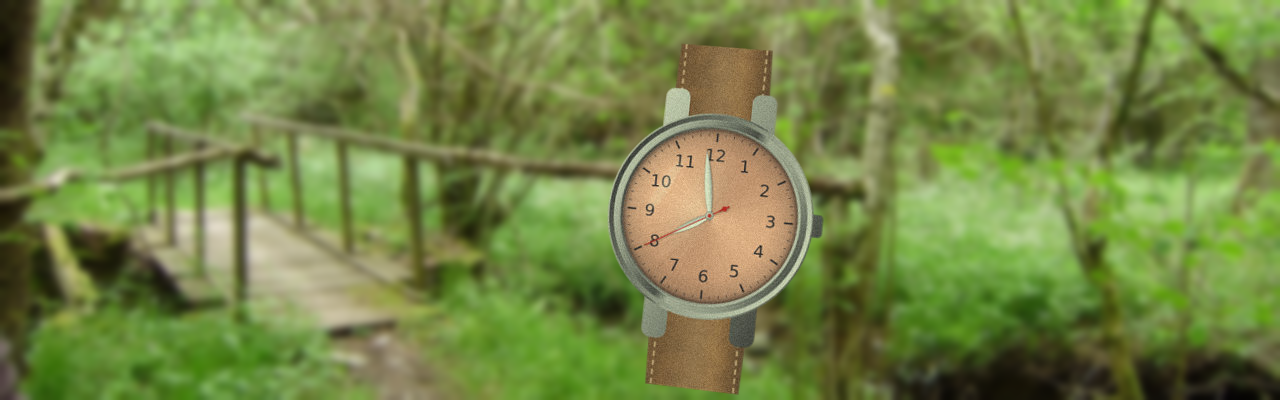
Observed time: 7:58:40
